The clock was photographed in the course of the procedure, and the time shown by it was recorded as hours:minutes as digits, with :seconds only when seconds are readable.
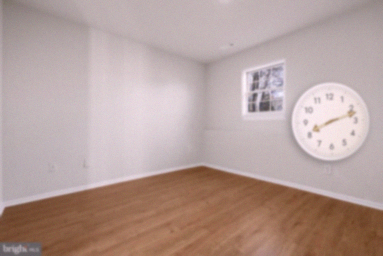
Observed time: 8:12
